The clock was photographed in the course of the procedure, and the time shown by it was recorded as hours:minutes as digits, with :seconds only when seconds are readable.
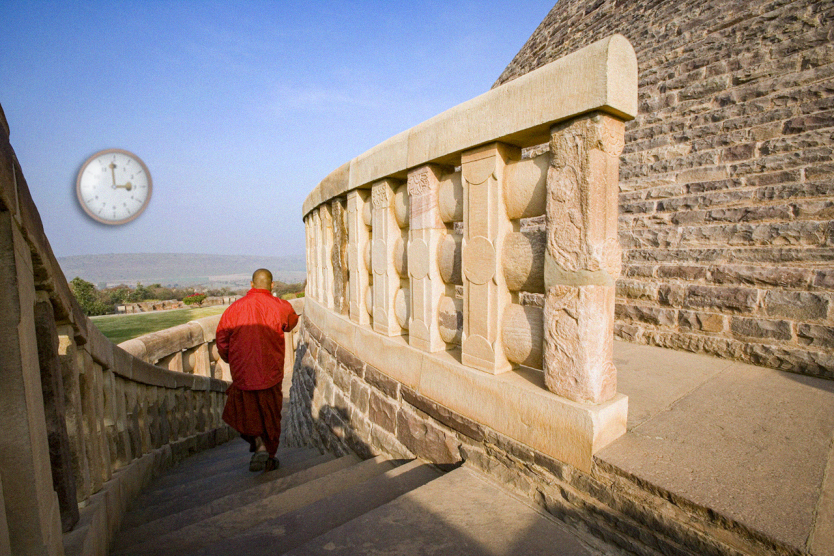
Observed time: 2:59
